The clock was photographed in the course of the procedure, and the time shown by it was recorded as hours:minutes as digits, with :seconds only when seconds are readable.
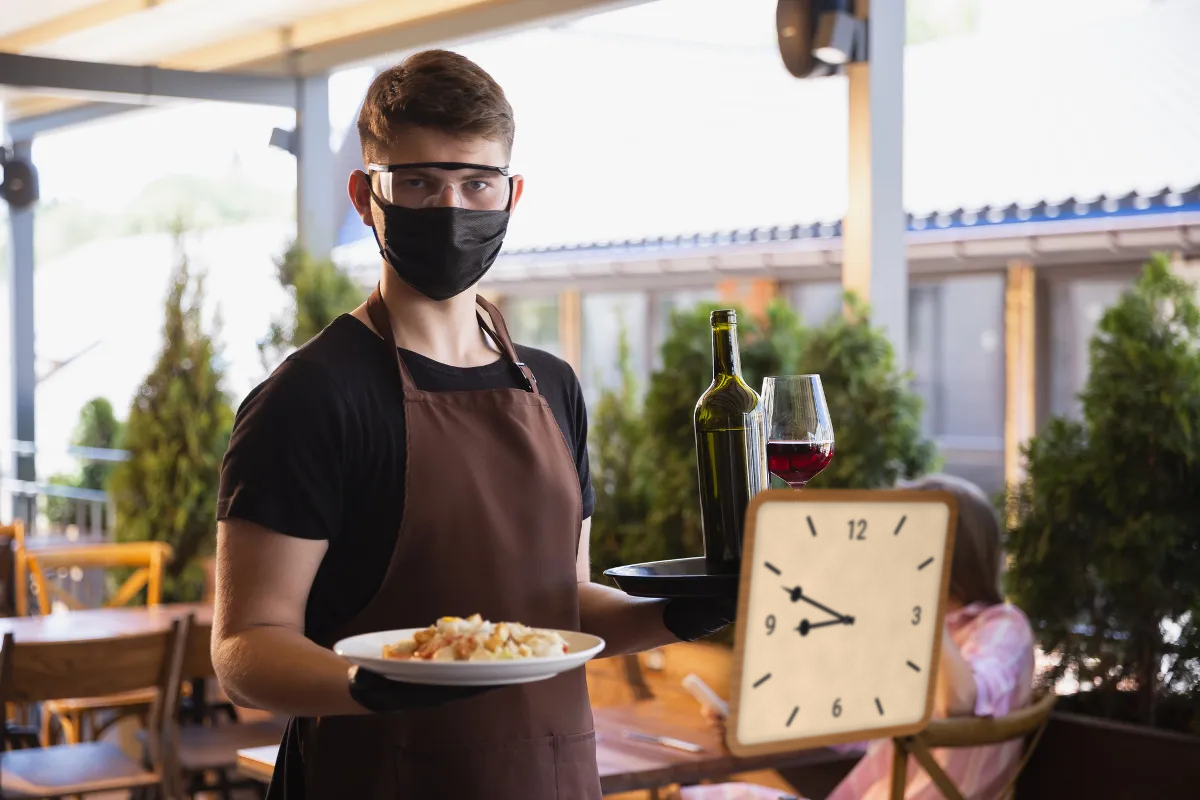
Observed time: 8:49
